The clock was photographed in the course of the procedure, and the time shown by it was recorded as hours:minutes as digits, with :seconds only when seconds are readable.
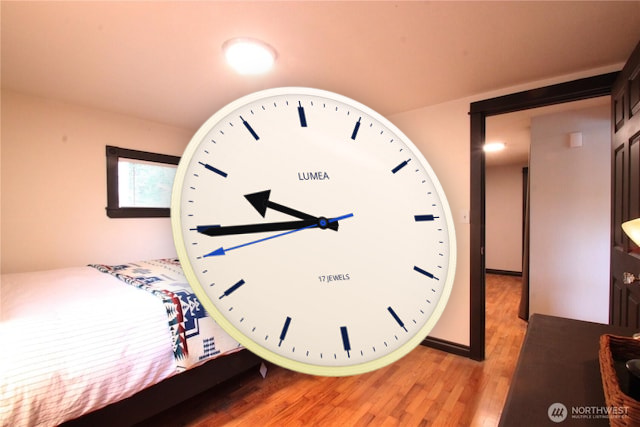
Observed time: 9:44:43
